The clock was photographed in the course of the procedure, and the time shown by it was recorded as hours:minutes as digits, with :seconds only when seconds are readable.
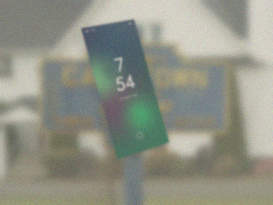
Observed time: 7:54
